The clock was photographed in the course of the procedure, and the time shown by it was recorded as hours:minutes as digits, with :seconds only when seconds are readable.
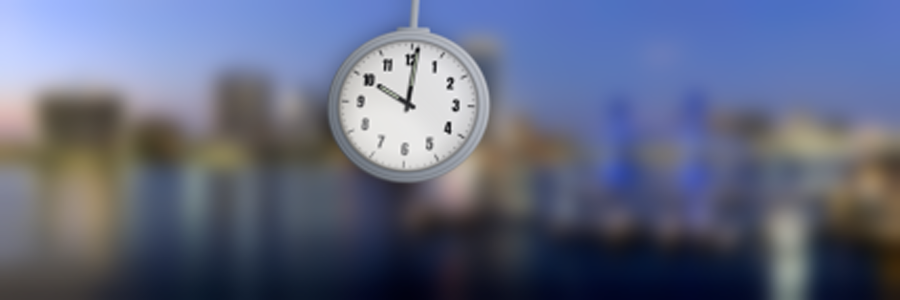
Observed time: 10:01
